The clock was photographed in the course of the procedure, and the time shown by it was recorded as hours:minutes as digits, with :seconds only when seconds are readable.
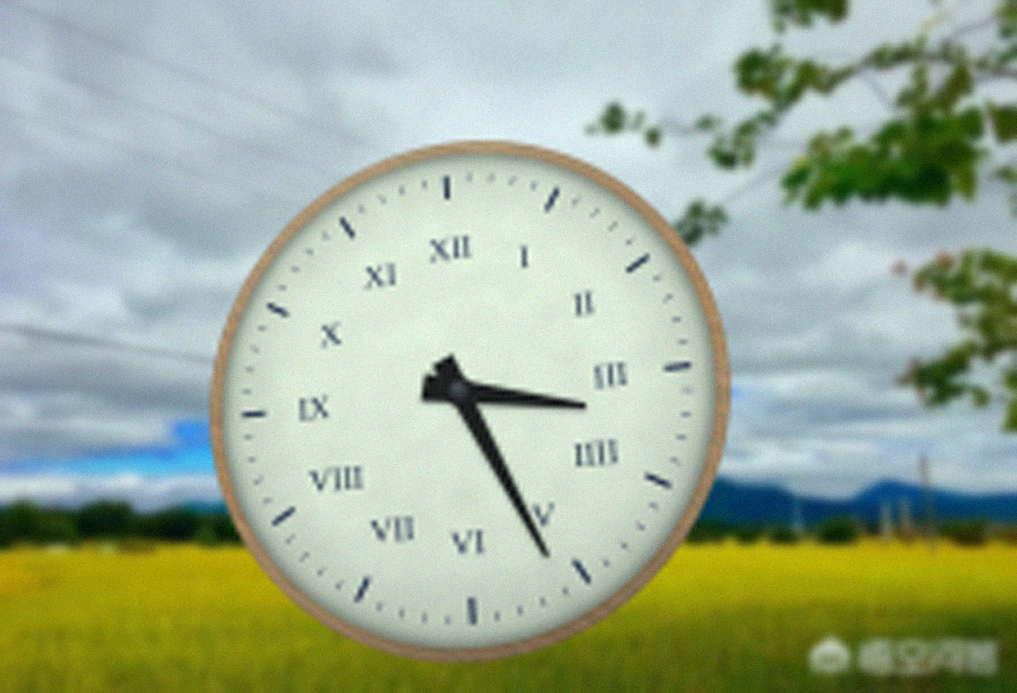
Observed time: 3:26
